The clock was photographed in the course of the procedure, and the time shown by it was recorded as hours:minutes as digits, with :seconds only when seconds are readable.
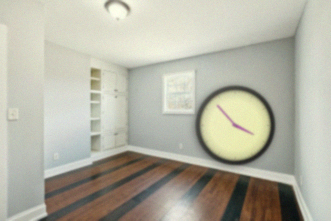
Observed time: 3:53
